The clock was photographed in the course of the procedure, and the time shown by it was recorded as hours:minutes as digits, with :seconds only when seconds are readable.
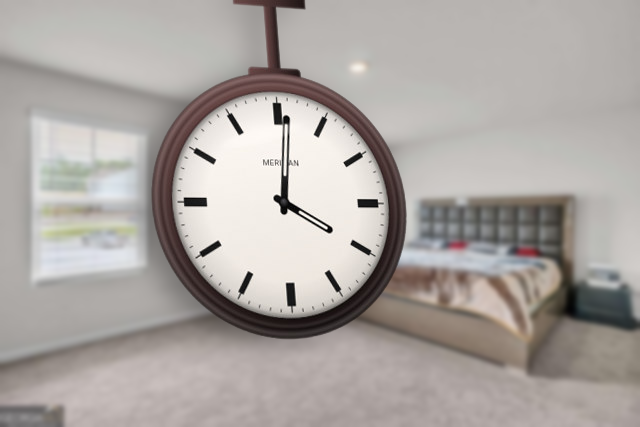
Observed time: 4:01
